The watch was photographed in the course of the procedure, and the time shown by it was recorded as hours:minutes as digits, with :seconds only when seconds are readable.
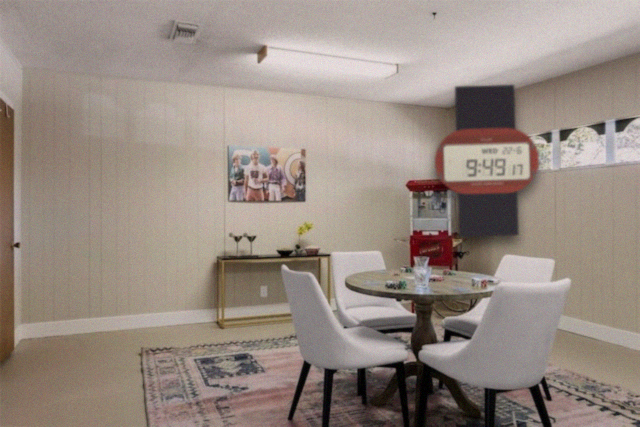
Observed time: 9:49
